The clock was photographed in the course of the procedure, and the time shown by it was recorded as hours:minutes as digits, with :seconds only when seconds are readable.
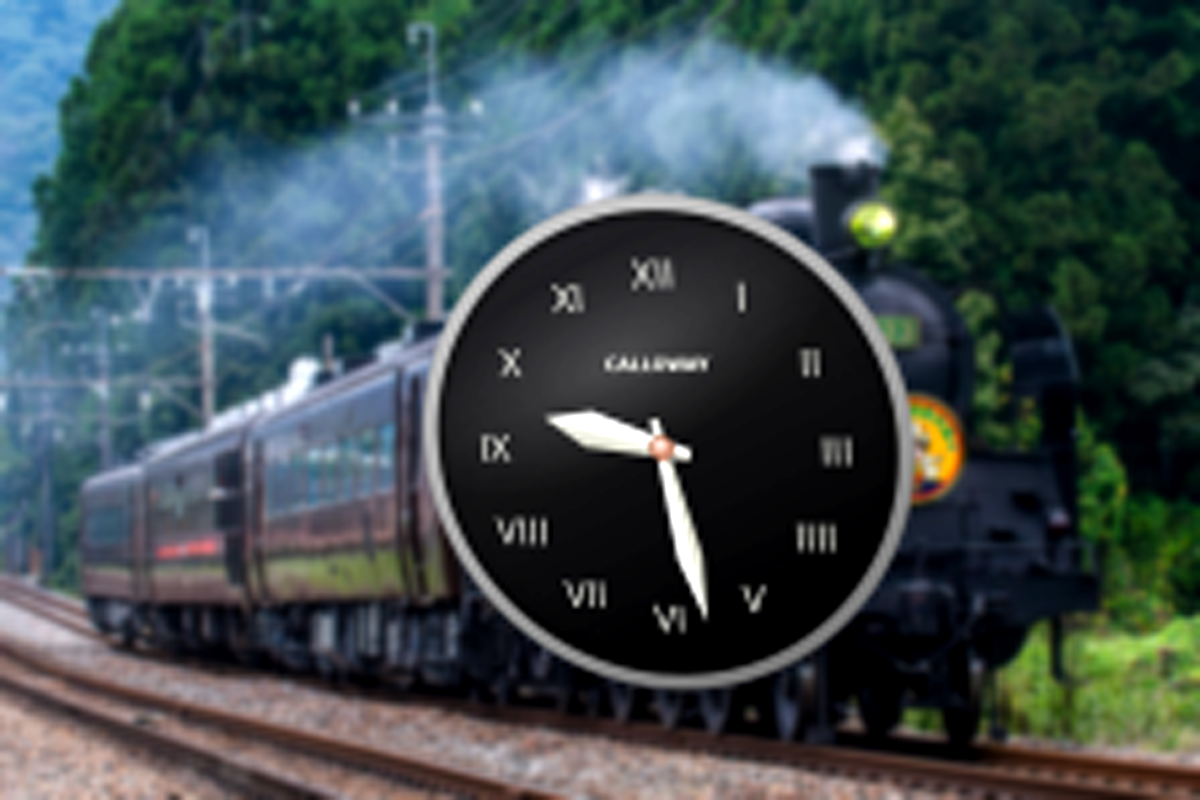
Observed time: 9:28
